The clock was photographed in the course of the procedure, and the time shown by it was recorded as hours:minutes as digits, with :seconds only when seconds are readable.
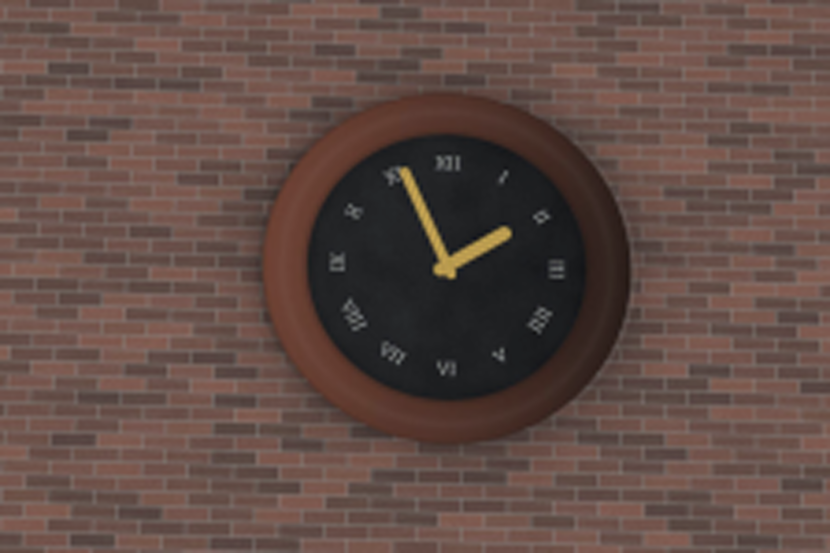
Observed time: 1:56
